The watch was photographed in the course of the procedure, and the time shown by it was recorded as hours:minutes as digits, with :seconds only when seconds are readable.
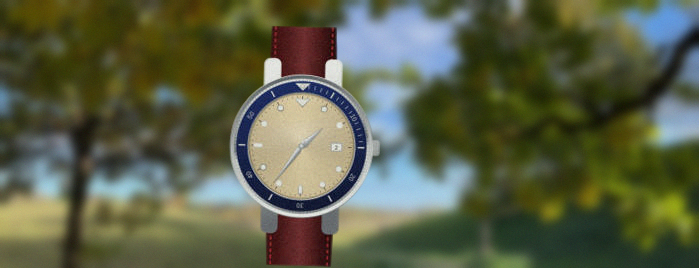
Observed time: 1:36
